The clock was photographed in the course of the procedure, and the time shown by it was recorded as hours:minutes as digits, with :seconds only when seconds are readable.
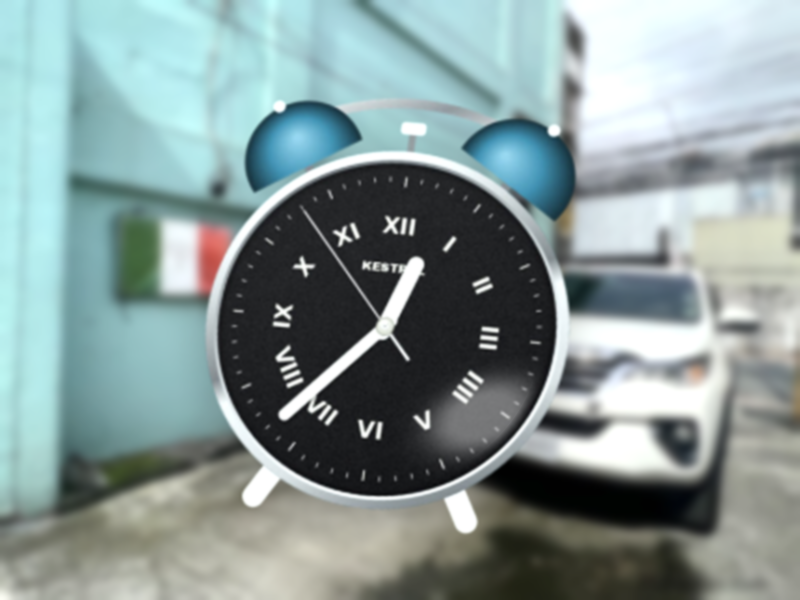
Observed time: 12:36:53
